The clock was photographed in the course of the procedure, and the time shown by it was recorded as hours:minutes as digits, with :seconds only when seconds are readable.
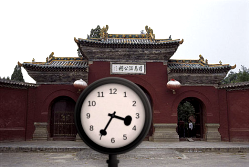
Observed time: 3:35
